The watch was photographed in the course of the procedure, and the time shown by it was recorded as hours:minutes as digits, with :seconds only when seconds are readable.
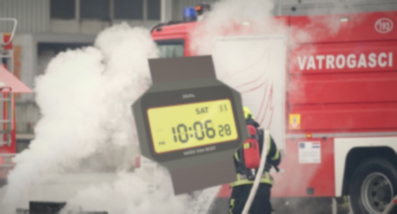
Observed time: 10:06:28
